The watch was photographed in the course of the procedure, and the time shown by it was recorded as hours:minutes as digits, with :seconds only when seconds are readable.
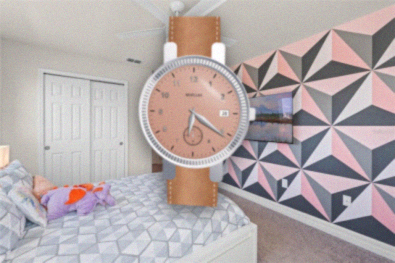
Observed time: 6:21
